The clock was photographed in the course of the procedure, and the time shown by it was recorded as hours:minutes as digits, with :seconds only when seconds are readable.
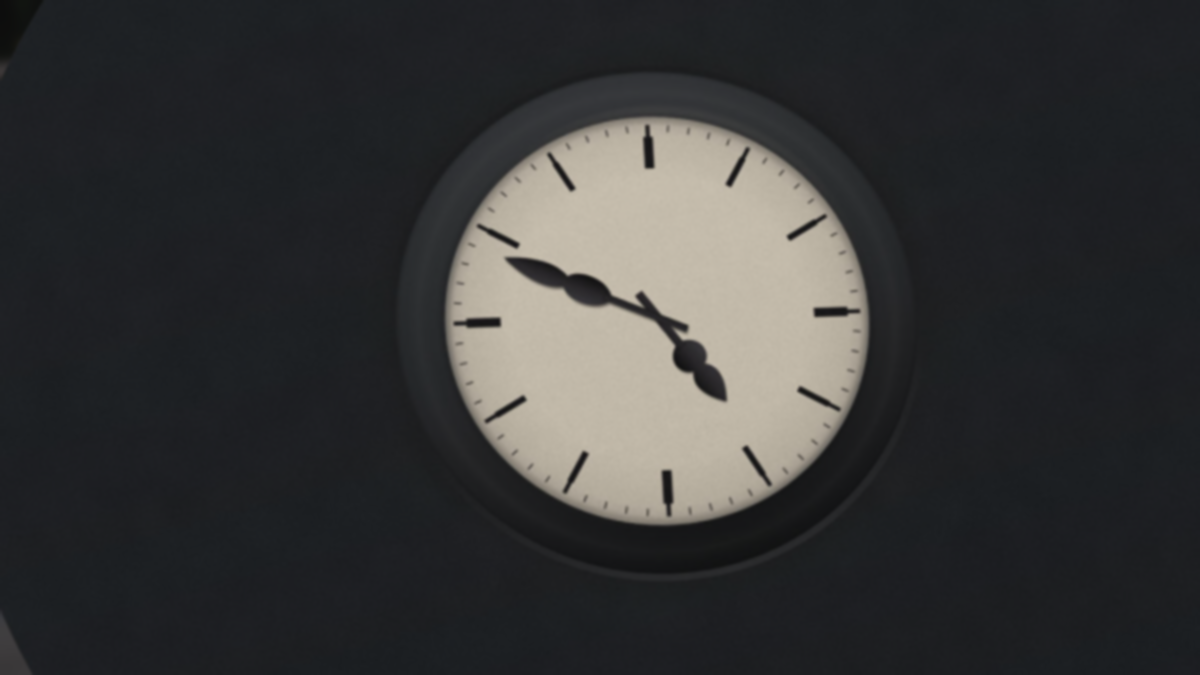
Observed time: 4:49
